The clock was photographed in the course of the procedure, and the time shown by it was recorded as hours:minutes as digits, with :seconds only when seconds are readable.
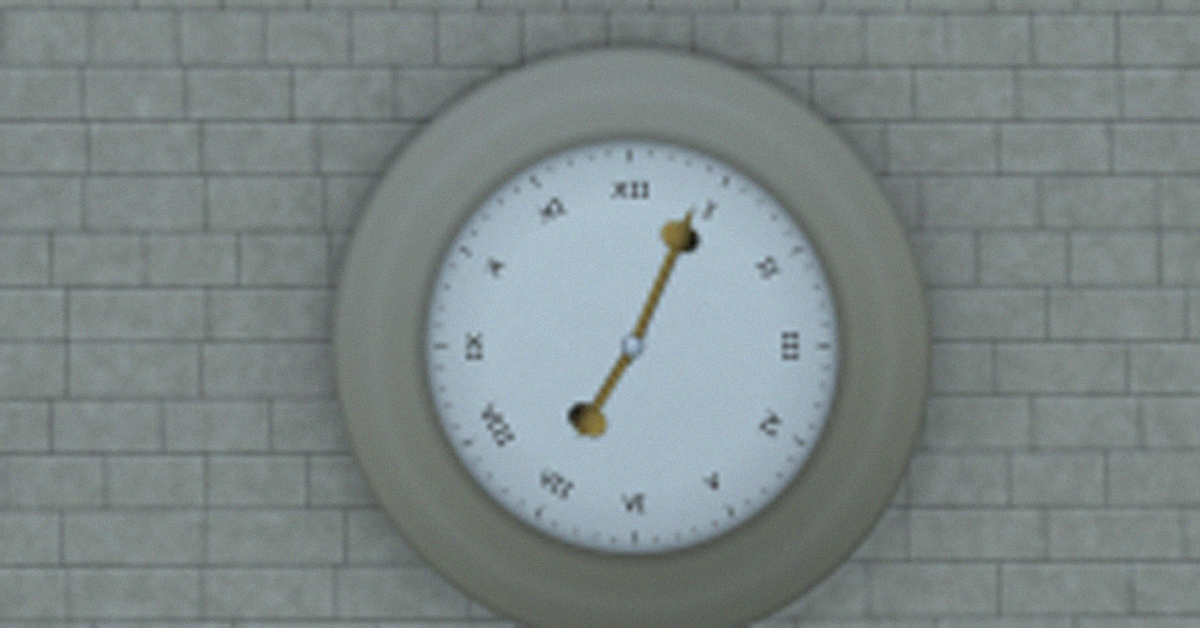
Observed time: 7:04
